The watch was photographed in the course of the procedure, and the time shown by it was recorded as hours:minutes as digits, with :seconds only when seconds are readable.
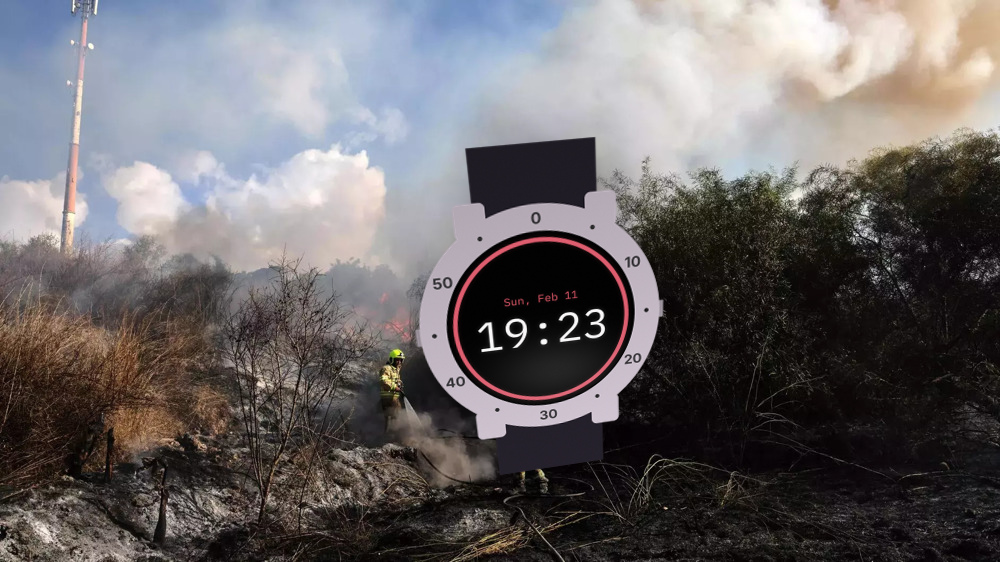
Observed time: 19:23
